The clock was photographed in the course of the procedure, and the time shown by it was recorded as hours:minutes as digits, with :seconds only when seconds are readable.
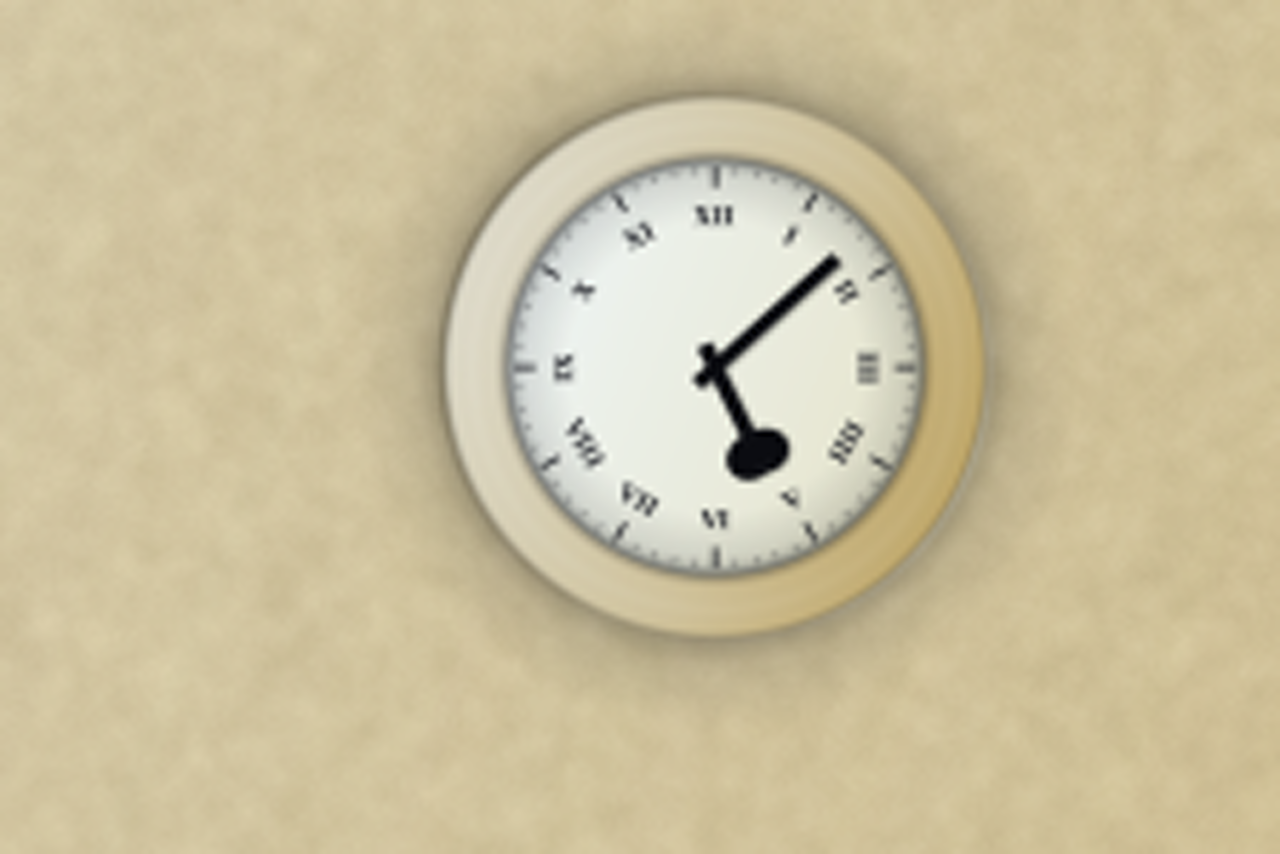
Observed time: 5:08
